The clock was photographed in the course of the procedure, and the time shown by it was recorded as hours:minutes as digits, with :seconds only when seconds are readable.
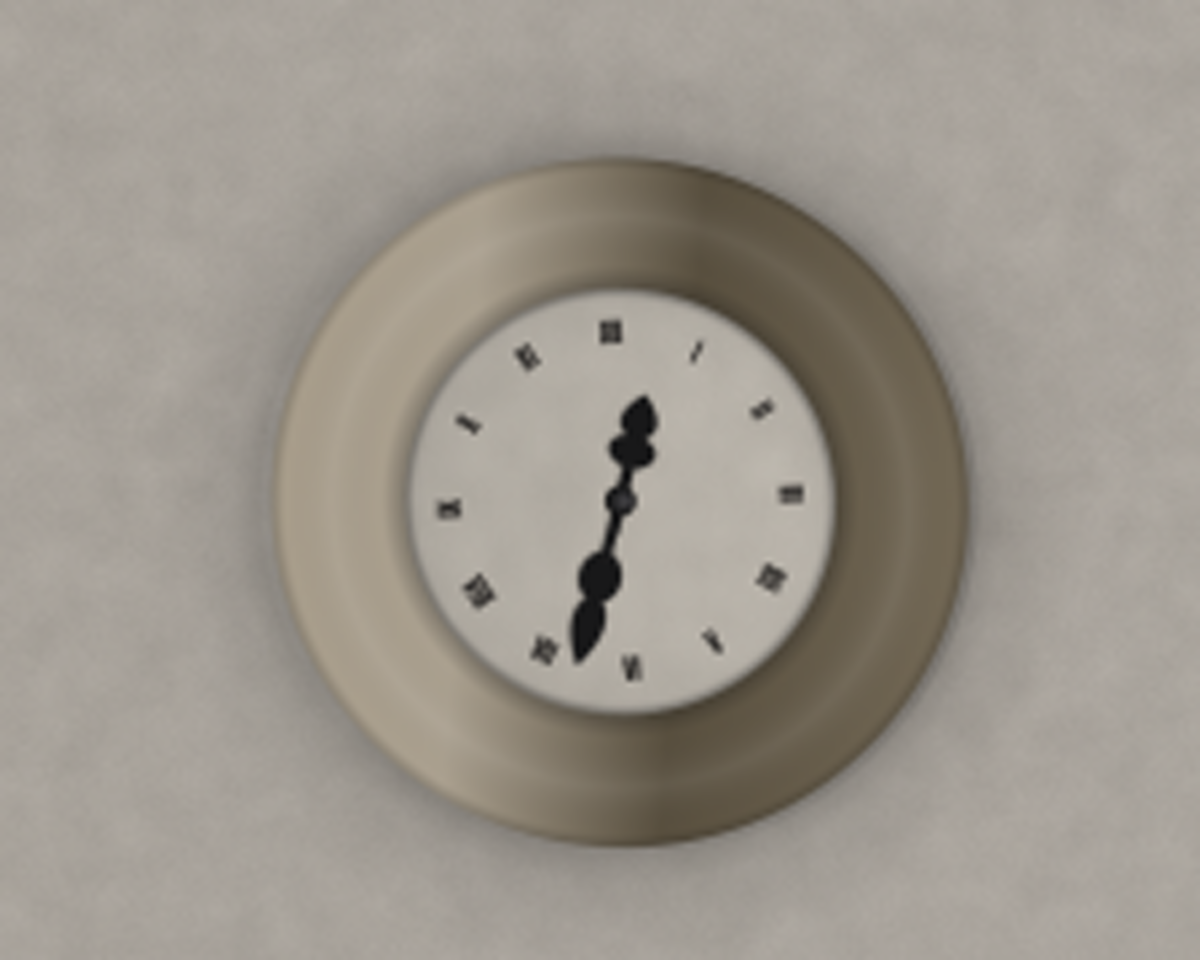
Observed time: 12:33
